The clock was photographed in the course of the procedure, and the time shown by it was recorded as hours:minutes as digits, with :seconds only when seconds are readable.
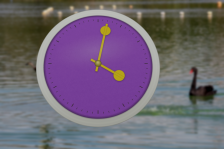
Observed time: 4:02
